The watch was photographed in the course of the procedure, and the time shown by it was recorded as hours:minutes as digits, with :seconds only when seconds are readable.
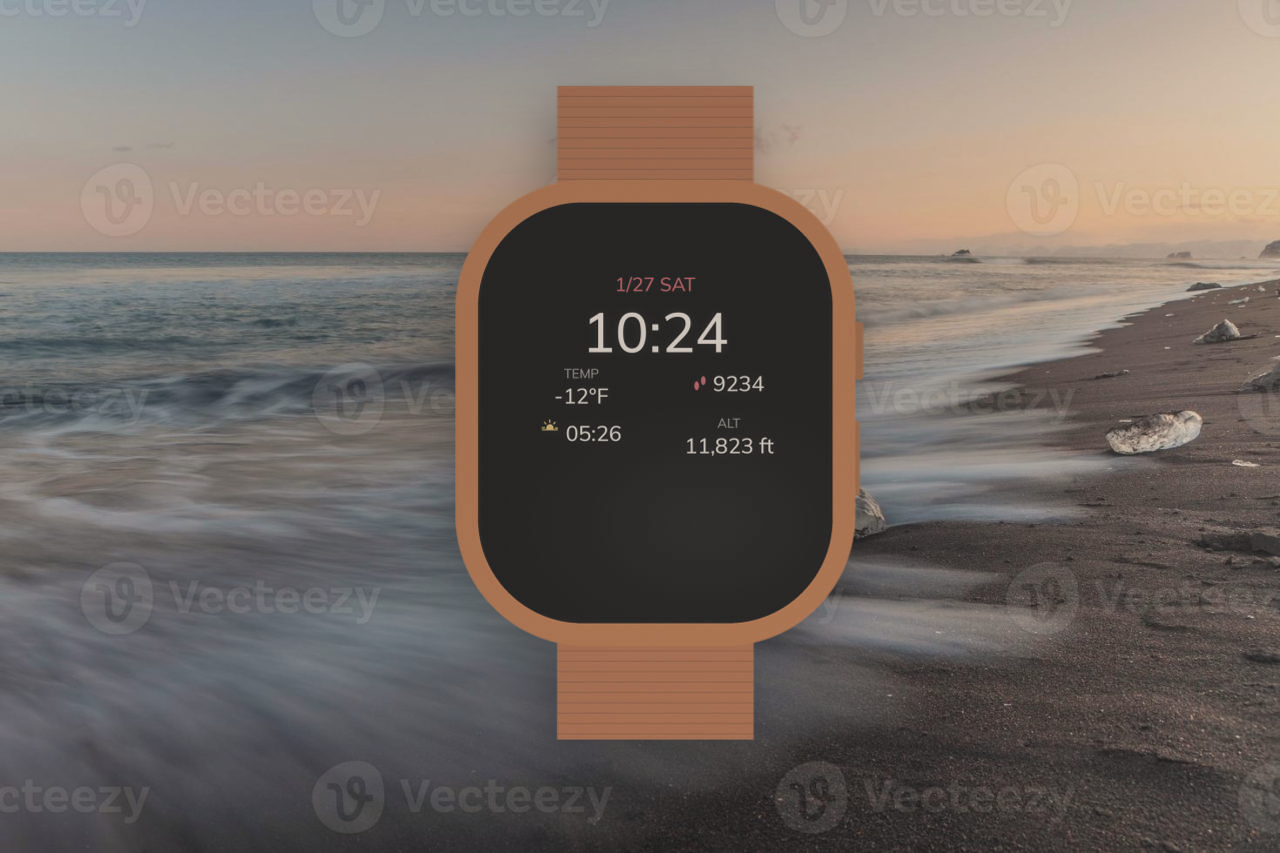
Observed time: 10:24
